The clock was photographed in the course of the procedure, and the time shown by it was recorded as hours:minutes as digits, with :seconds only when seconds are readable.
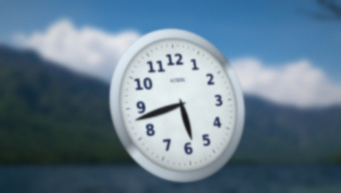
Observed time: 5:43
